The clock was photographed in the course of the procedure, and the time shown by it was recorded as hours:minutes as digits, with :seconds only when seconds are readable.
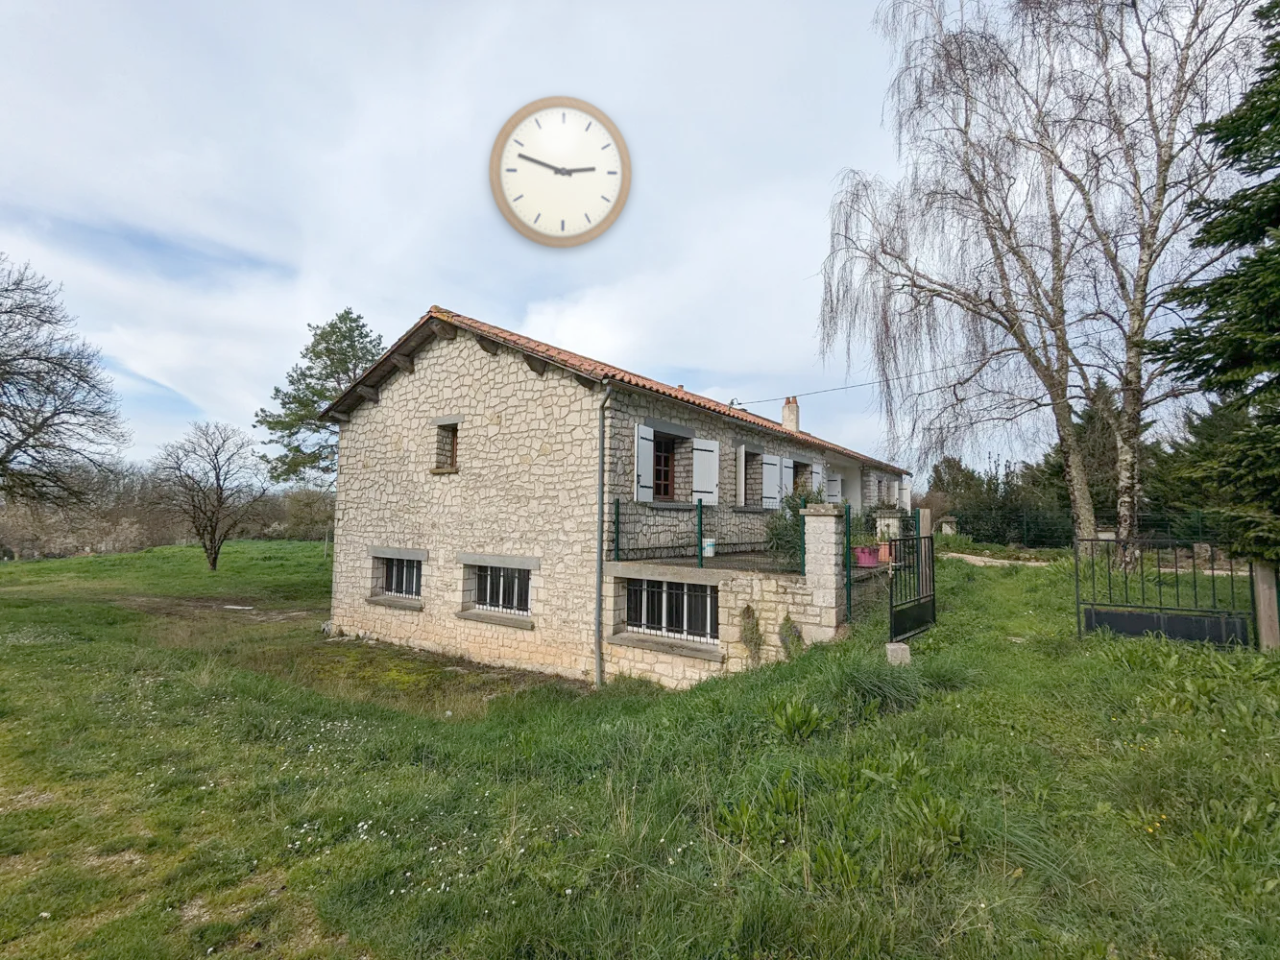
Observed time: 2:48
